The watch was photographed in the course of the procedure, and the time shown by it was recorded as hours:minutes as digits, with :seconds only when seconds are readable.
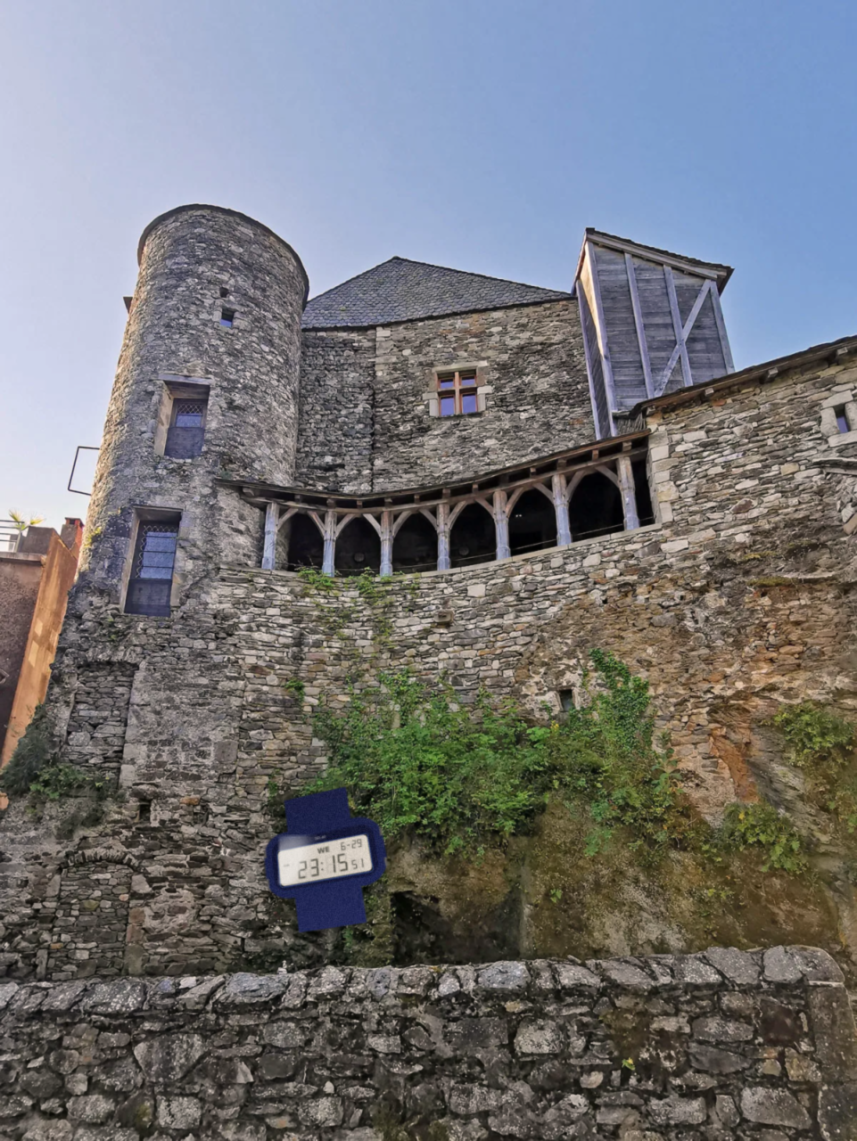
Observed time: 23:15
